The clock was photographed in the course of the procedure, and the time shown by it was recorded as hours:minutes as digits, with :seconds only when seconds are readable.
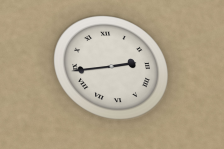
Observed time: 2:44
